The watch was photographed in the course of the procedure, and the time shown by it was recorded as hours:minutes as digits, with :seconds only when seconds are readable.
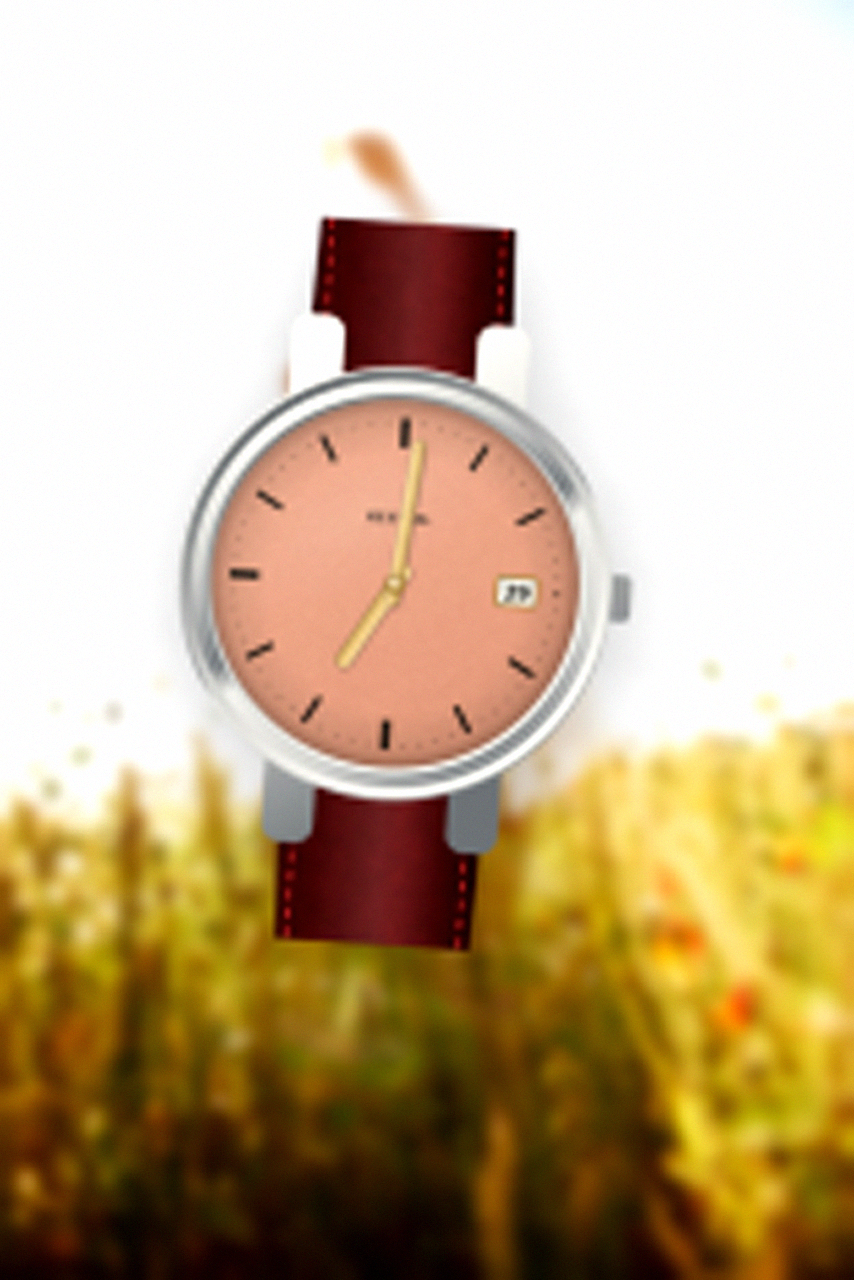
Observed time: 7:01
